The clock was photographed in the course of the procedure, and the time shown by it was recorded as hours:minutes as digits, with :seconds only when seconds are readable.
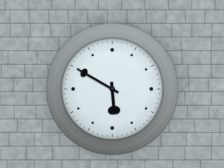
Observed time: 5:50
